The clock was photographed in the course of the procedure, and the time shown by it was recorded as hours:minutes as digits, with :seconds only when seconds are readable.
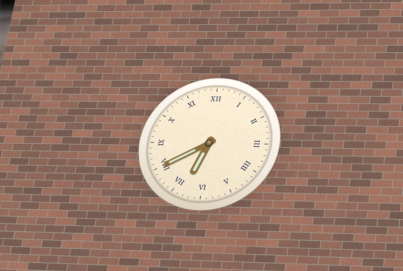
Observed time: 6:40
